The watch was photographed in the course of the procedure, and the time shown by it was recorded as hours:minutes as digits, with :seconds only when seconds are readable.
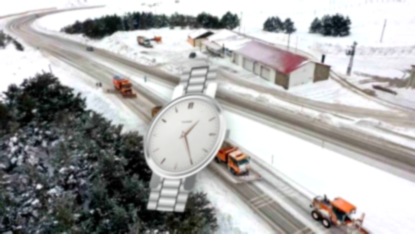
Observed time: 1:25
